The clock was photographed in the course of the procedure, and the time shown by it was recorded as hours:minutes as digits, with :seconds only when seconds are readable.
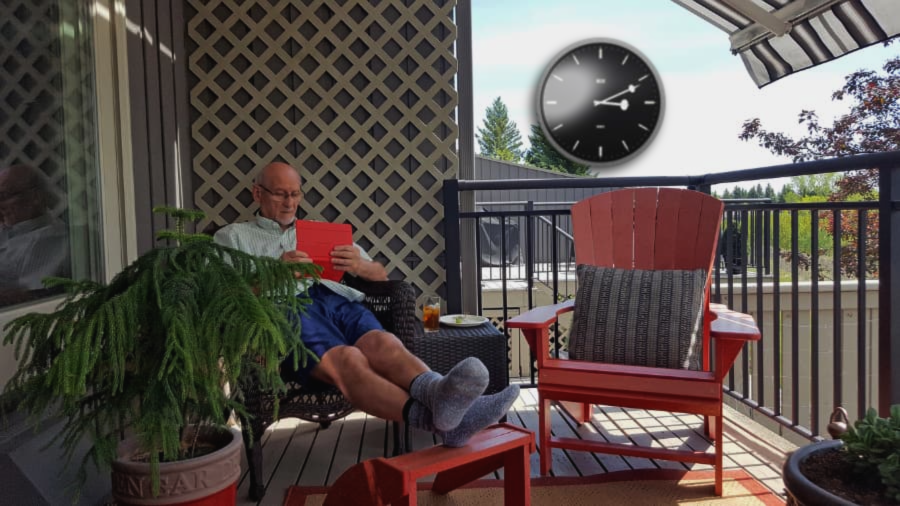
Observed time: 3:11
